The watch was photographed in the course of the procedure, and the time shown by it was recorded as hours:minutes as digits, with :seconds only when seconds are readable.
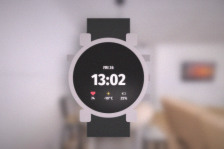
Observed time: 13:02
